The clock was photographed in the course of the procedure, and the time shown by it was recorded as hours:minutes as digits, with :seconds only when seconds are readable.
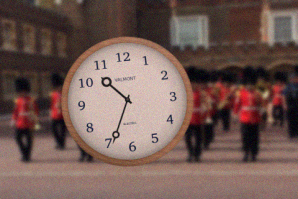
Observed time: 10:34
